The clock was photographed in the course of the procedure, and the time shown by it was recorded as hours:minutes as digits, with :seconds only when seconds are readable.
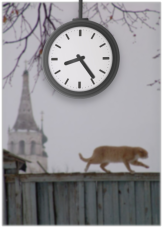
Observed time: 8:24
